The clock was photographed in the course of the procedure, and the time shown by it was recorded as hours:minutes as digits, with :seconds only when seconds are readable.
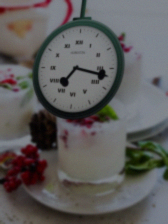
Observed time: 7:17
